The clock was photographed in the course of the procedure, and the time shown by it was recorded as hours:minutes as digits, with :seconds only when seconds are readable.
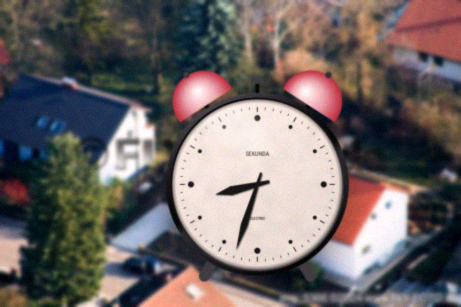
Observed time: 8:33
